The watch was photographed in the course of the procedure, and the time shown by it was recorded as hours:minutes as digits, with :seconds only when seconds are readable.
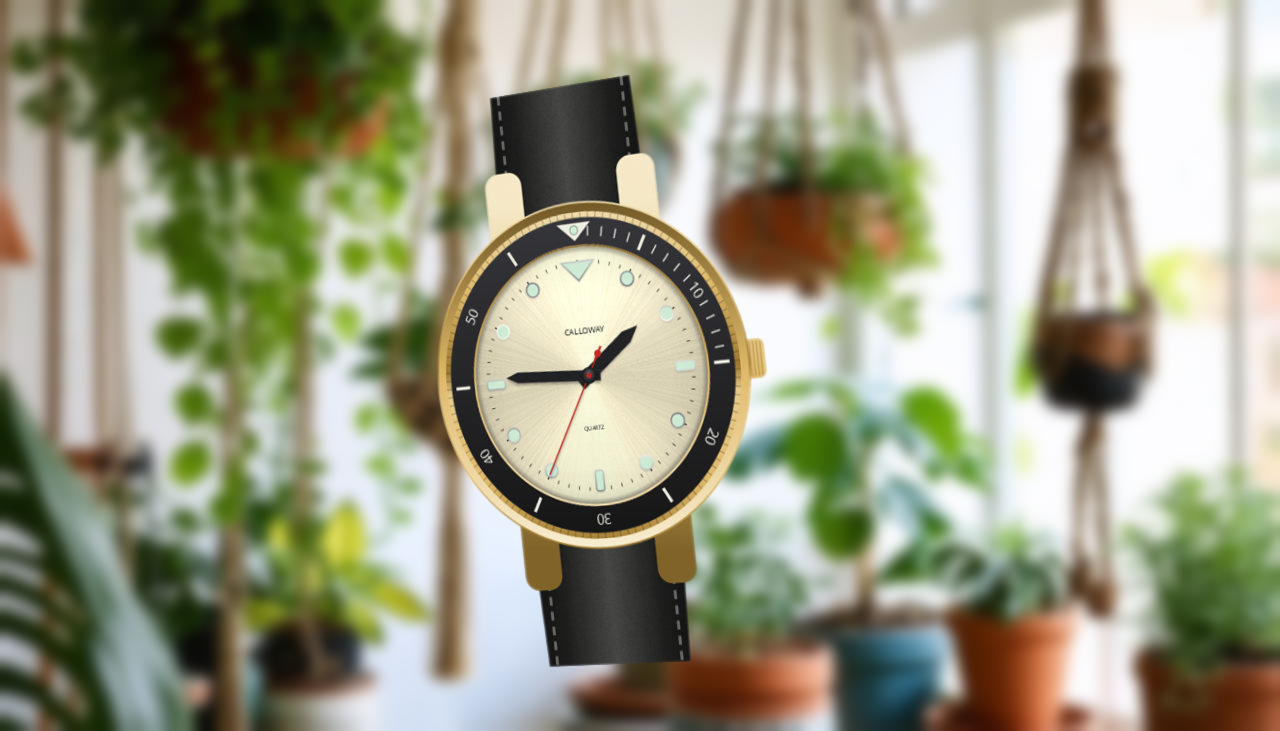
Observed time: 1:45:35
